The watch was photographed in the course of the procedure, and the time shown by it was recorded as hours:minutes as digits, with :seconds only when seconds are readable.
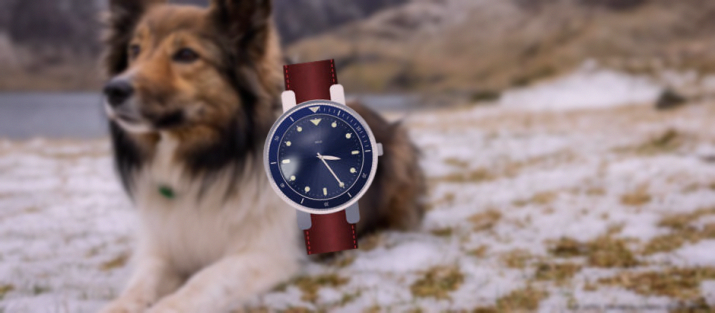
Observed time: 3:25
